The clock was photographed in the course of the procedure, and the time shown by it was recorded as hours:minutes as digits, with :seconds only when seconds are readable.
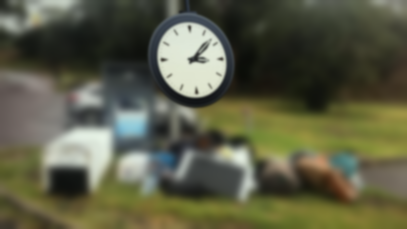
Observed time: 3:08
